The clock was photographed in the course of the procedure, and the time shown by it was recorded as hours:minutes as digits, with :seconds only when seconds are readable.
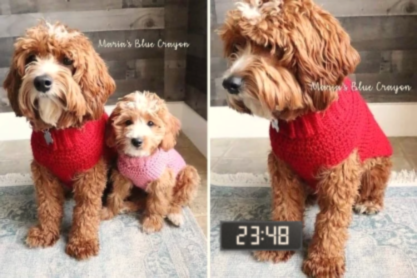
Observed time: 23:48
